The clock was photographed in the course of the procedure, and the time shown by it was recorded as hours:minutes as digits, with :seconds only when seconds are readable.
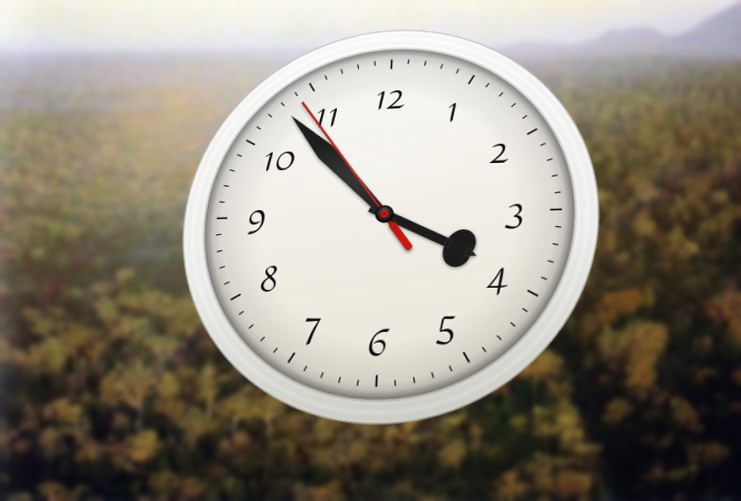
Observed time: 3:52:54
